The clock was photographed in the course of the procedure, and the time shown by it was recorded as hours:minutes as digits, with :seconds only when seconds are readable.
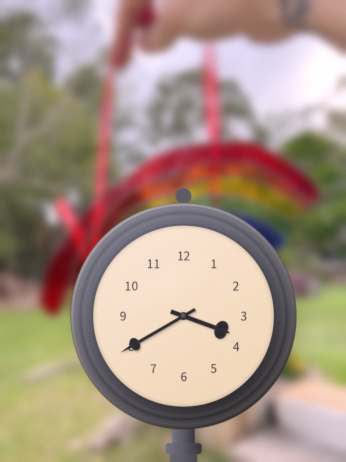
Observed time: 3:40
